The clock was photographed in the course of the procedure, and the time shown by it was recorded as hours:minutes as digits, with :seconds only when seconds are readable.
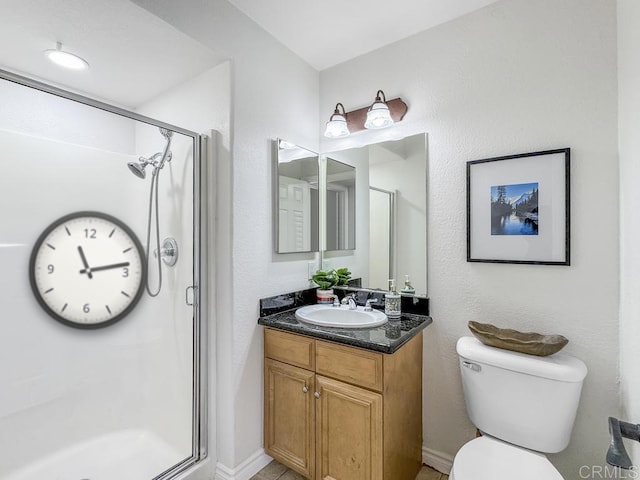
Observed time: 11:13
